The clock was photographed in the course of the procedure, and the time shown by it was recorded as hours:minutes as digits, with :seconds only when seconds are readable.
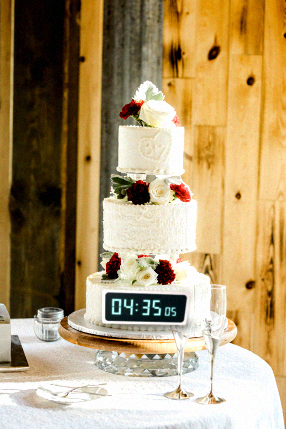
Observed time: 4:35:05
